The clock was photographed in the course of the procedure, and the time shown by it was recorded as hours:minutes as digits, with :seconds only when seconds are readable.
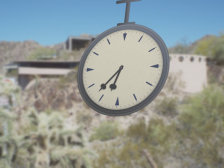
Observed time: 6:37
